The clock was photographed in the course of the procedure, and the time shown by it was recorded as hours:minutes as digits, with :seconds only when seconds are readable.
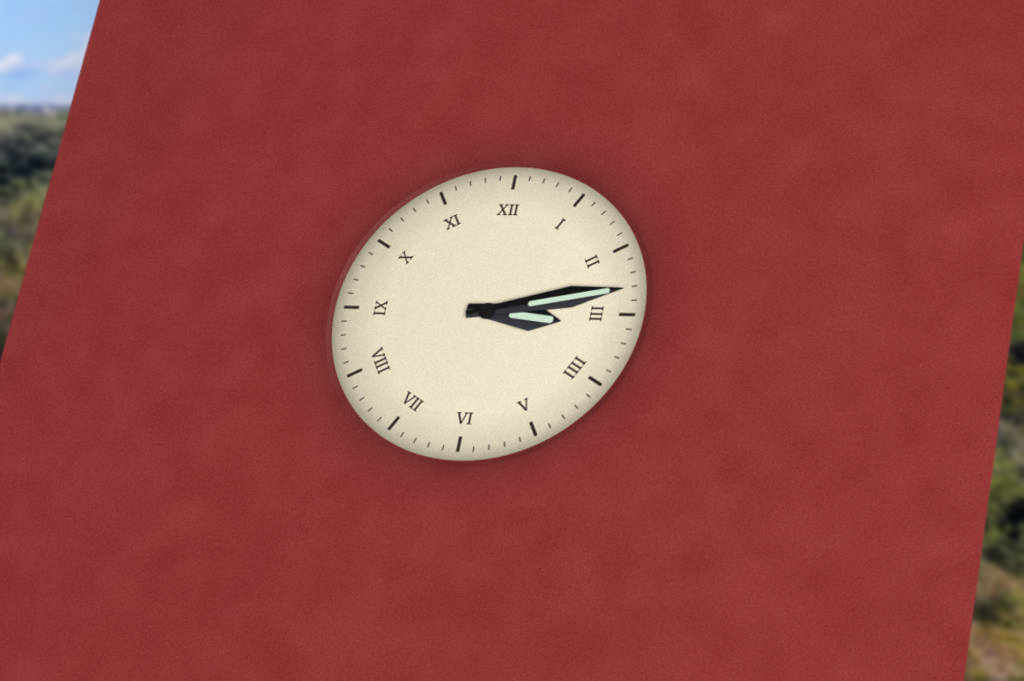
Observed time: 3:13
